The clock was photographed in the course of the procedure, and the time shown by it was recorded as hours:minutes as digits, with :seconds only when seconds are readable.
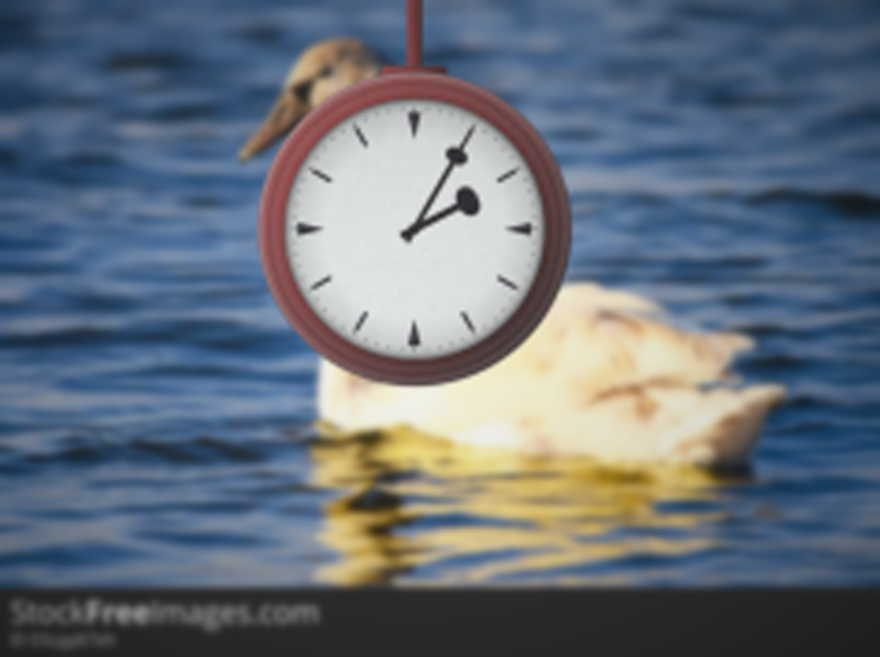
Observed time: 2:05
